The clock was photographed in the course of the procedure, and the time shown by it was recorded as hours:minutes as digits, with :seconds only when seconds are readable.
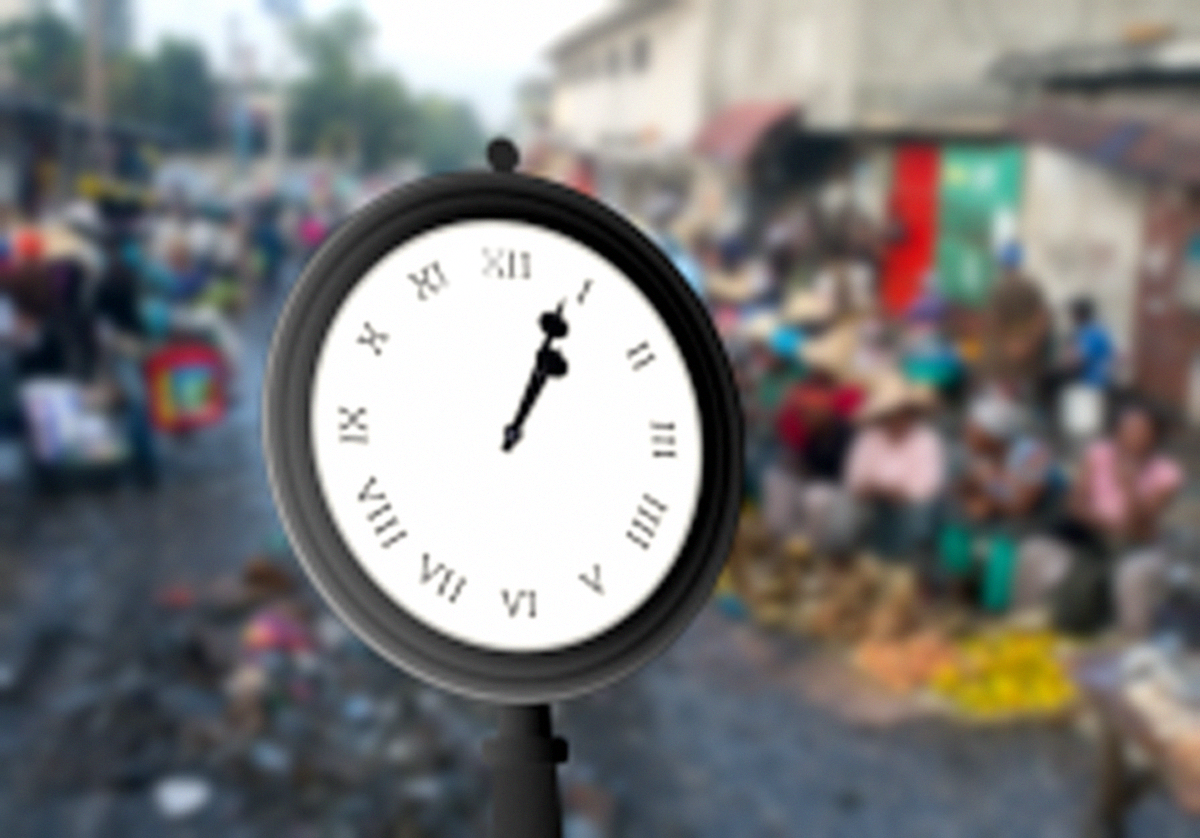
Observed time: 1:04
